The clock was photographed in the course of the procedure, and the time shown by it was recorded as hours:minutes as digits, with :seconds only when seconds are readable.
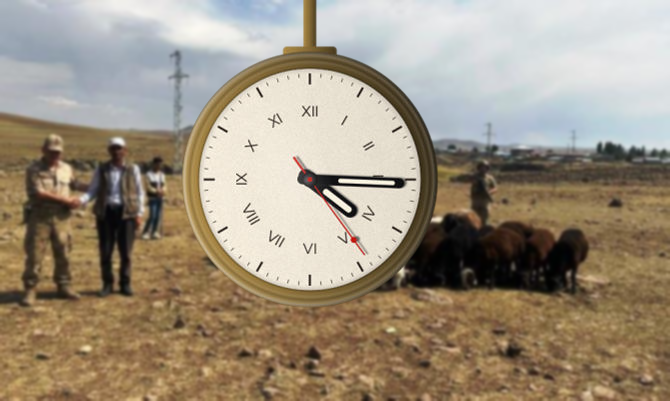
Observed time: 4:15:24
